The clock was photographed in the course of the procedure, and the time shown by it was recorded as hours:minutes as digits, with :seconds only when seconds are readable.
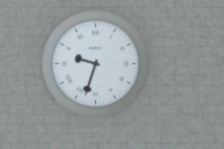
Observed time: 9:33
